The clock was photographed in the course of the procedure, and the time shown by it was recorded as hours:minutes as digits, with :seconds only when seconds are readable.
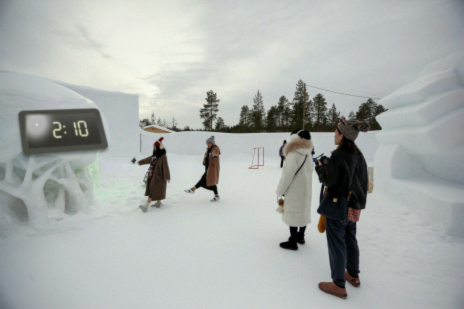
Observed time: 2:10
